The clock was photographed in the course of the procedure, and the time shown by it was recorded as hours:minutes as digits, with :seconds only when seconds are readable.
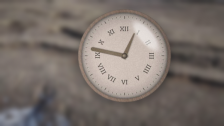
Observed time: 12:47
